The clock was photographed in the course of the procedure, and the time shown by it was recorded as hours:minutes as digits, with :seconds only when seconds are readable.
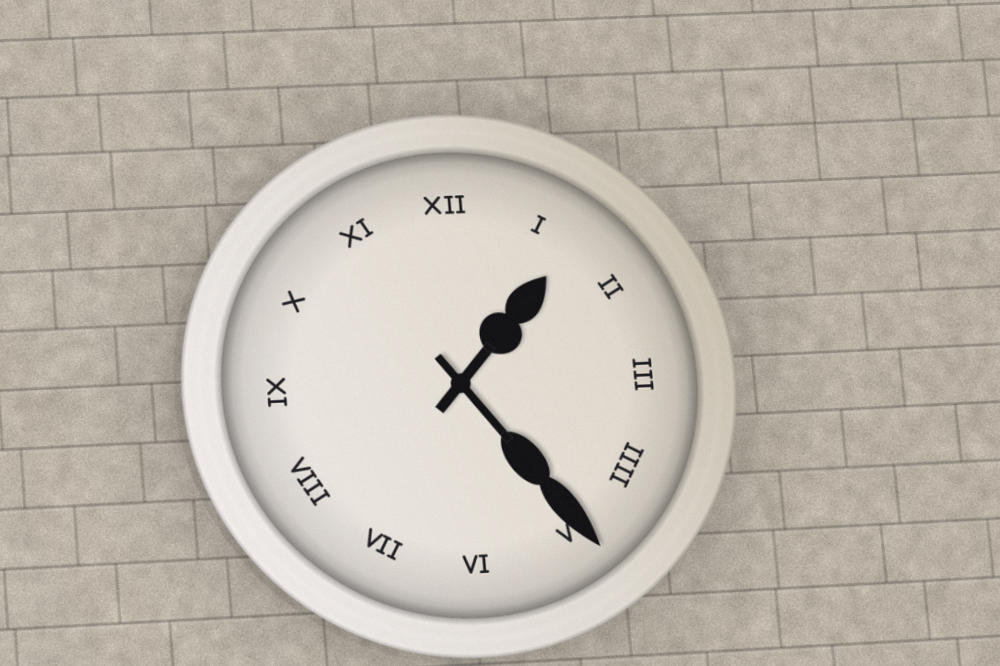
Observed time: 1:24
